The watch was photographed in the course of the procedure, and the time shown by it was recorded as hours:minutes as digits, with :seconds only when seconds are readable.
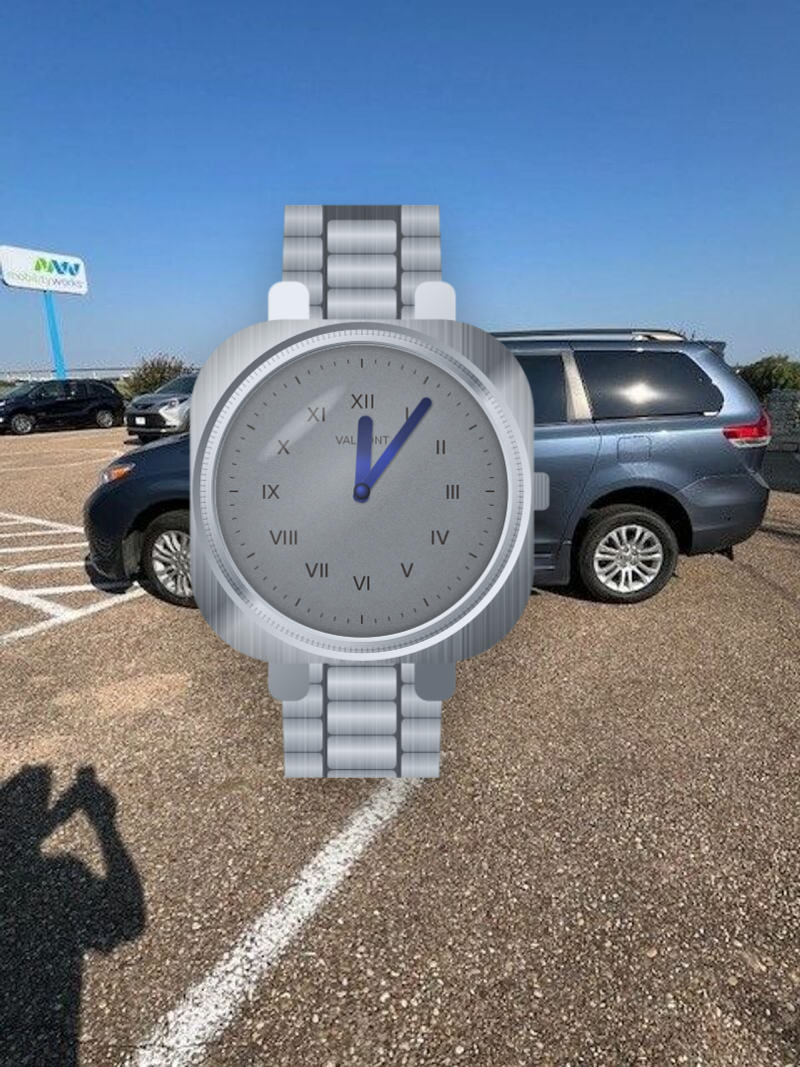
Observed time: 12:06
